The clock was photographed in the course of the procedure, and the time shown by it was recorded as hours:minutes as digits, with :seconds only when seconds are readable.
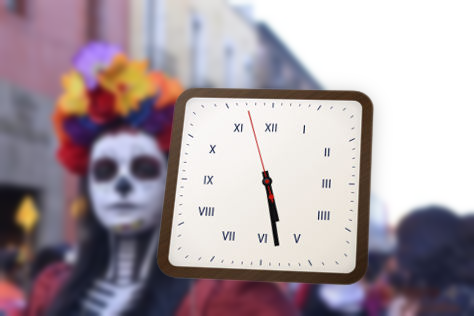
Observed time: 5:27:57
